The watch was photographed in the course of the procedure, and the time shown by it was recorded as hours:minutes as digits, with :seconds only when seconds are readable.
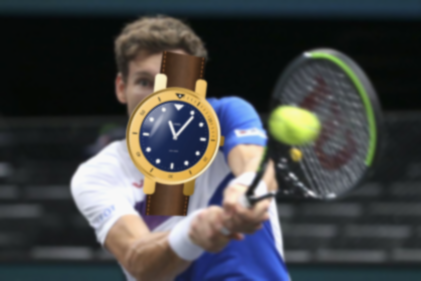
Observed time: 11:06
